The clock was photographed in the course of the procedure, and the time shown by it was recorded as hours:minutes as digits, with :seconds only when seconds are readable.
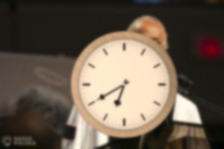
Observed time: 6:40
